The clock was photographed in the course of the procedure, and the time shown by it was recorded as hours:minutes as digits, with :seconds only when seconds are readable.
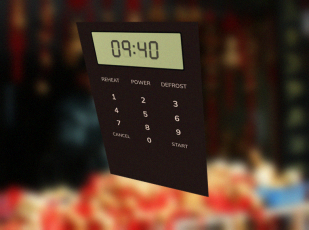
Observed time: 9:40
